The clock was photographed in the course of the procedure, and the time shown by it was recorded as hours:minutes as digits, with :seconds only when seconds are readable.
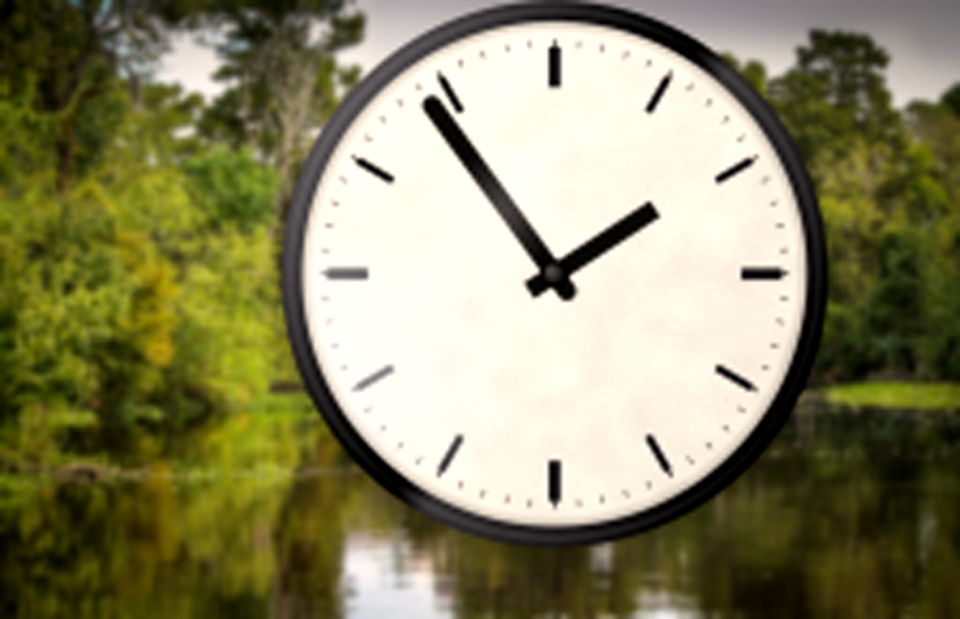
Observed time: 1:54
